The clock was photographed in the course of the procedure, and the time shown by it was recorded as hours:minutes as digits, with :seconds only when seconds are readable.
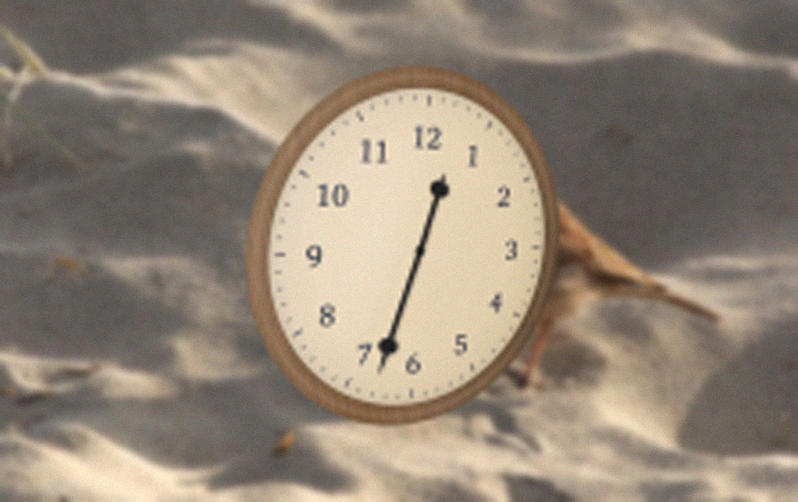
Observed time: 12:33
